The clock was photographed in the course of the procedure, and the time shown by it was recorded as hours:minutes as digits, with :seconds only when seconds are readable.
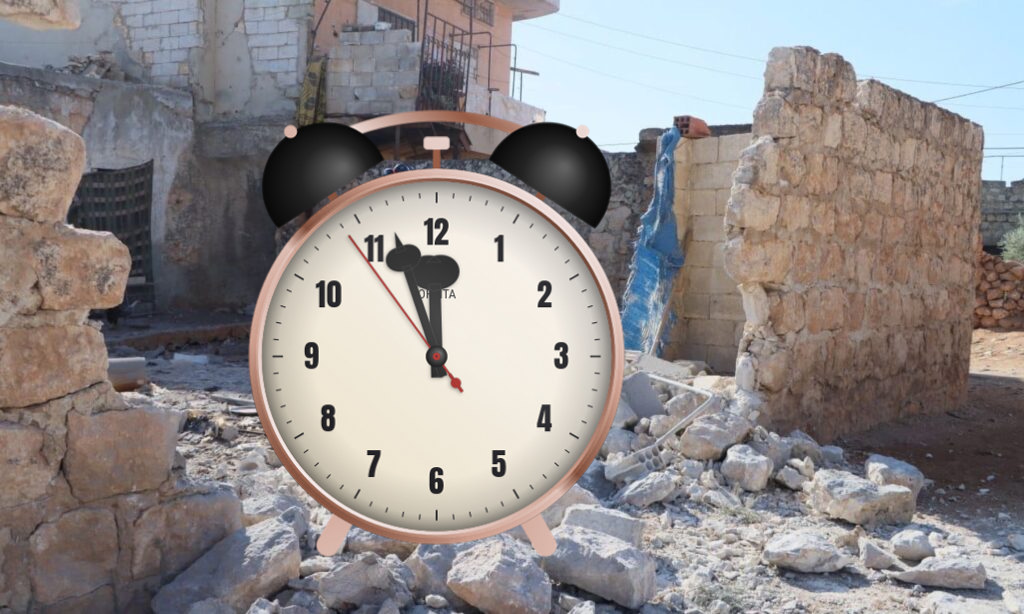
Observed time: 11:56:54
